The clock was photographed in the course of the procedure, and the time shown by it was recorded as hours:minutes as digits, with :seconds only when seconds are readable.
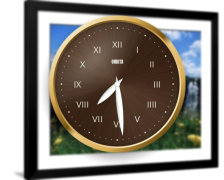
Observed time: 7:29
